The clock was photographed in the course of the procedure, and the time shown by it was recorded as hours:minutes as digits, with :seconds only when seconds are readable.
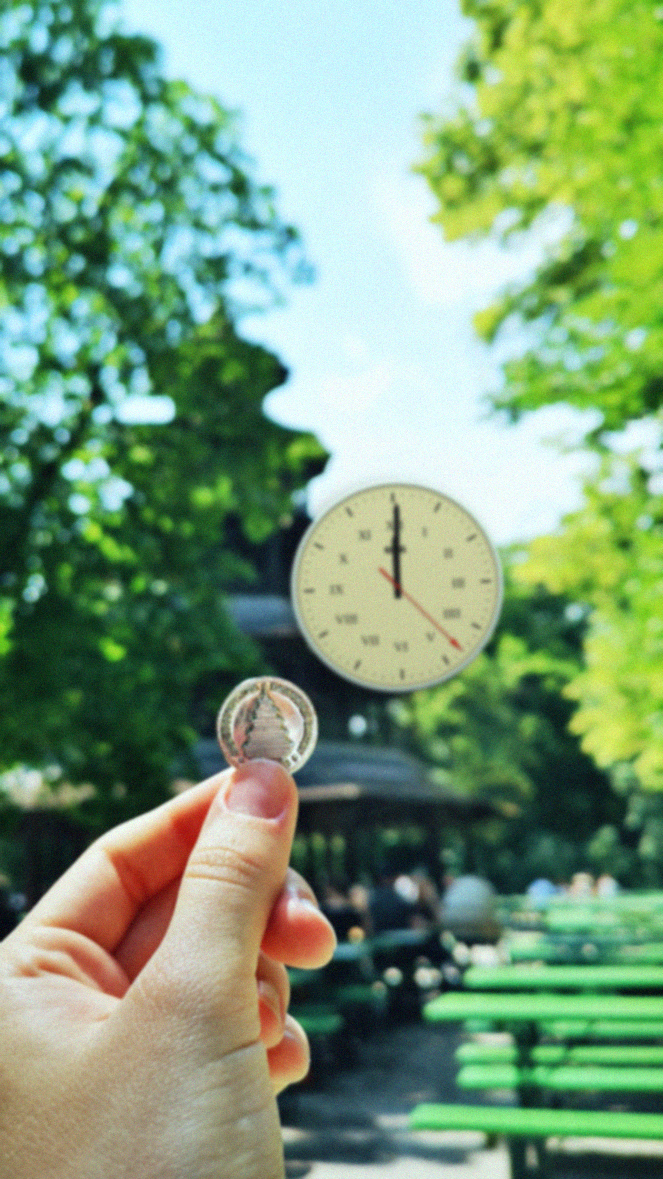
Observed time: 12:00:23
